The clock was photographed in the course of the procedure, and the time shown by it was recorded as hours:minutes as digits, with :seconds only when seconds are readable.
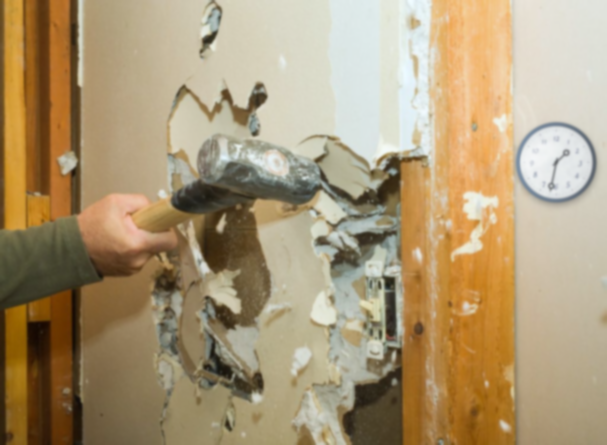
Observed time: 1:32
